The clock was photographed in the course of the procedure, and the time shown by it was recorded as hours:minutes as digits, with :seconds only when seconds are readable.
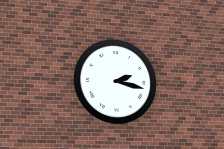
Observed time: 2:17
